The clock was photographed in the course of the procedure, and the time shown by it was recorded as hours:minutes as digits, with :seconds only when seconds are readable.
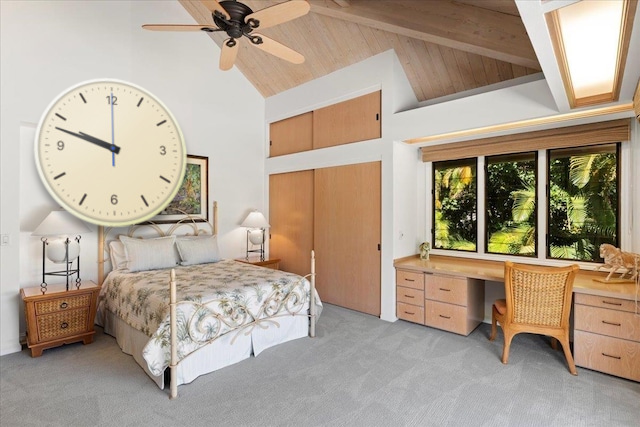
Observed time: 9:48:00
